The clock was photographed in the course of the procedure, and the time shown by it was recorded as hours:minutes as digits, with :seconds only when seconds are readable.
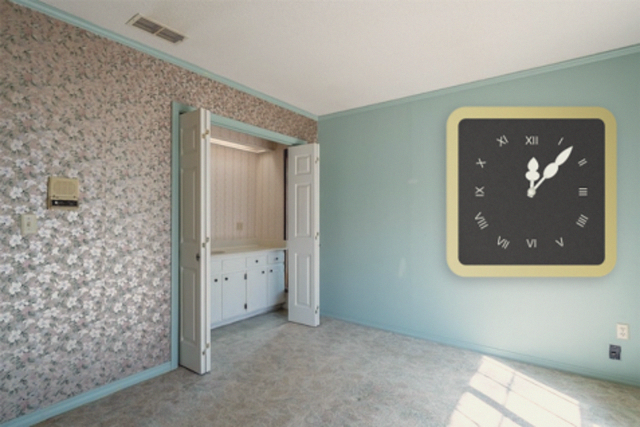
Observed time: 12:07
